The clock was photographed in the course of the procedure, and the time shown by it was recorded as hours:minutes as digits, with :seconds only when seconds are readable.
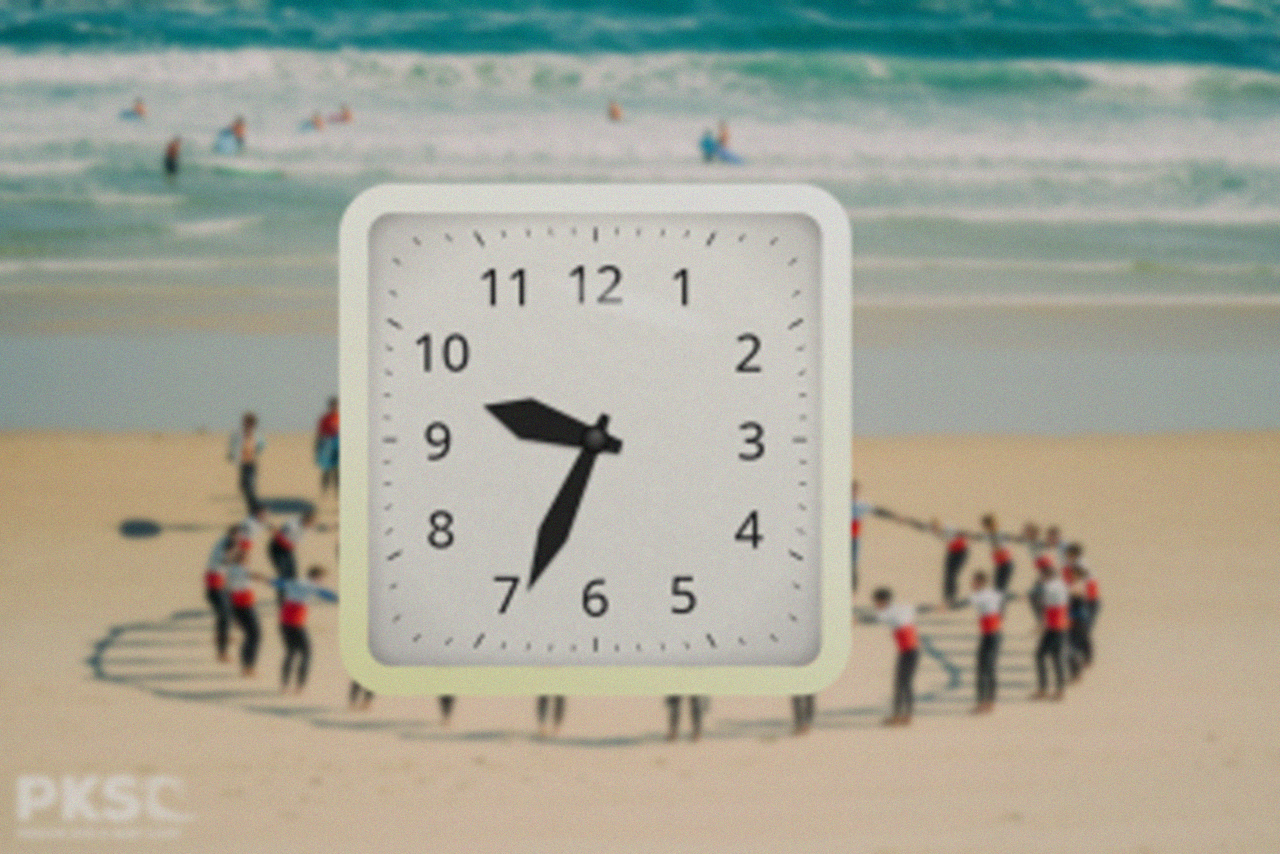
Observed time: 9:34
